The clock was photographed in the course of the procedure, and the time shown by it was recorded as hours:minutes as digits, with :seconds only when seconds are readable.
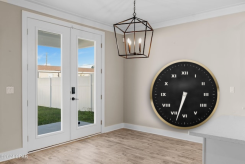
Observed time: 6:33
